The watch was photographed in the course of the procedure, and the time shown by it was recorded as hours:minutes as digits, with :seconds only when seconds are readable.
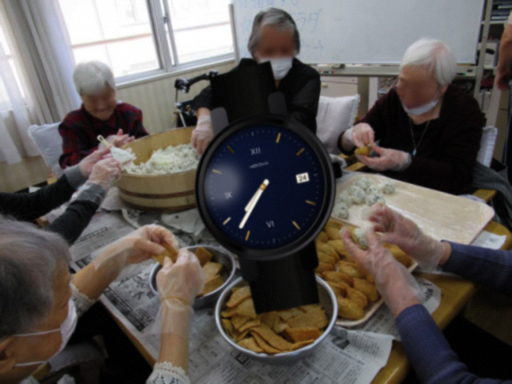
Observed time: 7:37
